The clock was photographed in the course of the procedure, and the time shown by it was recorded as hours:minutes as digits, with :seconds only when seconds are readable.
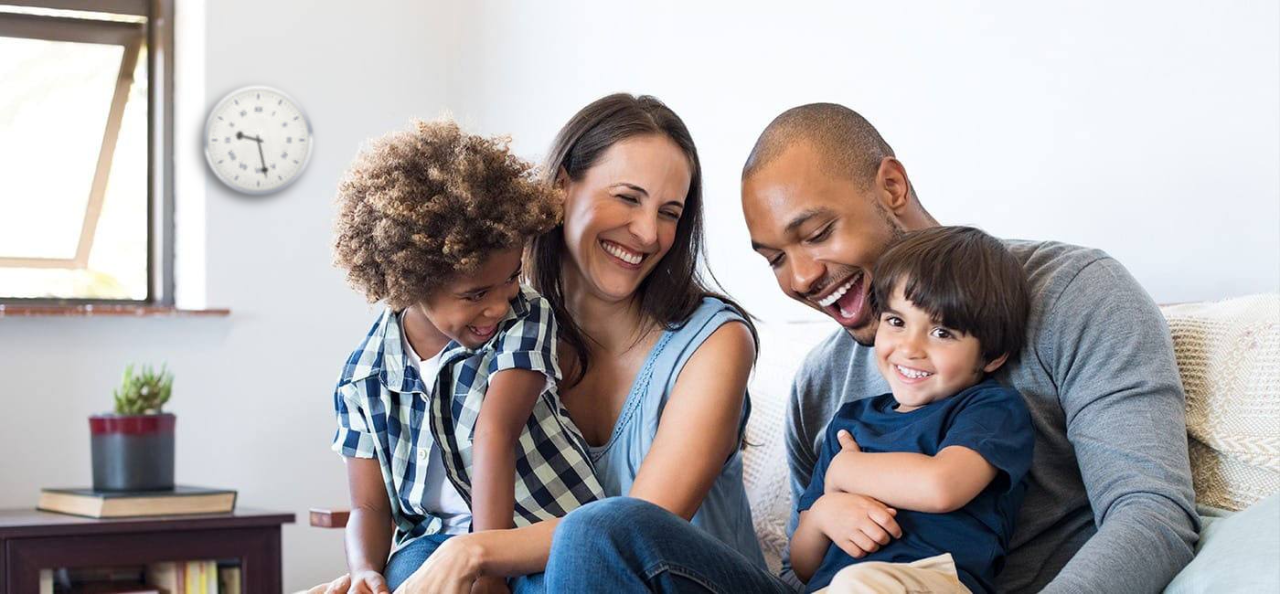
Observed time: 9:28
